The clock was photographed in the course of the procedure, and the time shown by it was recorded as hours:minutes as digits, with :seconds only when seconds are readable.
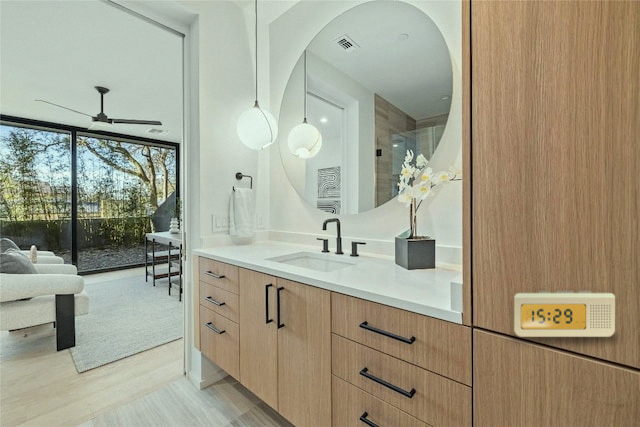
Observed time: 15:29
